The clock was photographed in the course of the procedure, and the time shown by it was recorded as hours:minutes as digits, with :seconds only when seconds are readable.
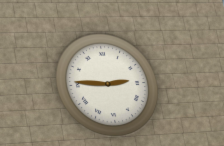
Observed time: 2:46
